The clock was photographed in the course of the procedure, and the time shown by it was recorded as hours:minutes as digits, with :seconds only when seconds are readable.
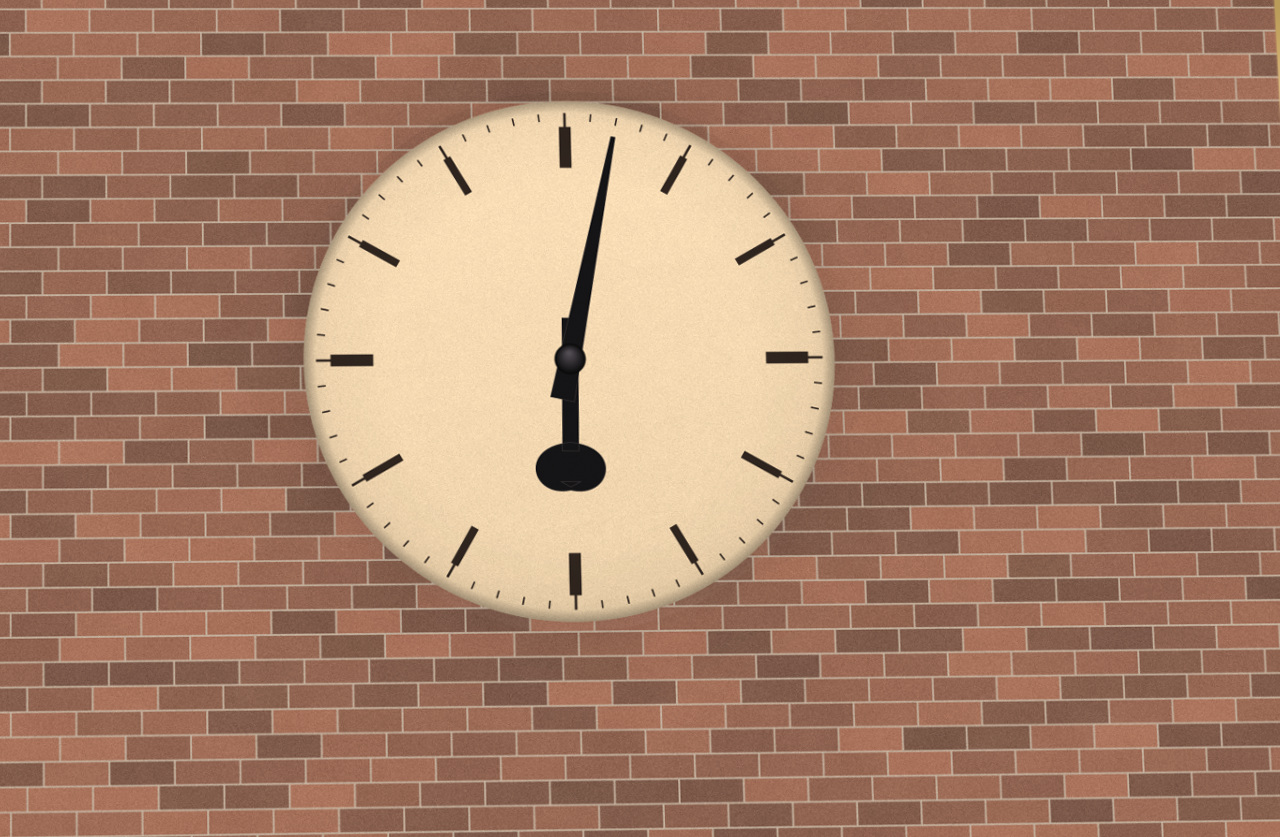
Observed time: 6:02
